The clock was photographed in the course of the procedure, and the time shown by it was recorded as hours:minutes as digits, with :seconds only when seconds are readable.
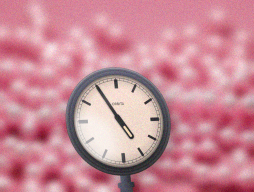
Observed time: 4:55
